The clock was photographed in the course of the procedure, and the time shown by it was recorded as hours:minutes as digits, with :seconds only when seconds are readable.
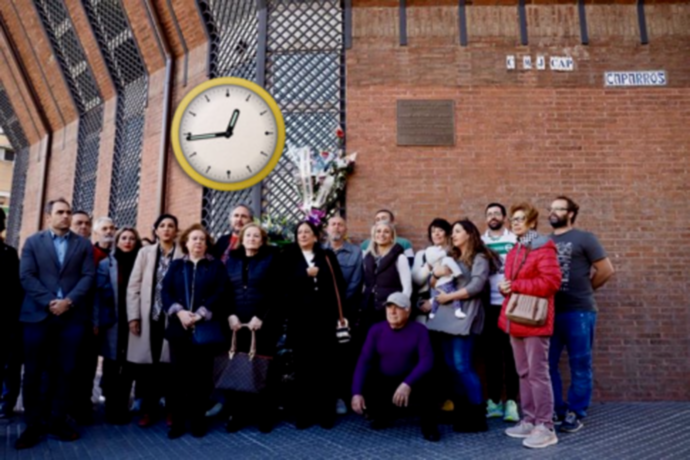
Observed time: 12:44
